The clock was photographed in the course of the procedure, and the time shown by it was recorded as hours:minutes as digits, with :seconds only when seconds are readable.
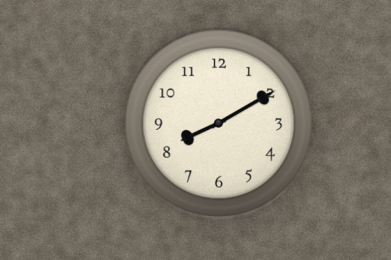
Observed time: 8:10
